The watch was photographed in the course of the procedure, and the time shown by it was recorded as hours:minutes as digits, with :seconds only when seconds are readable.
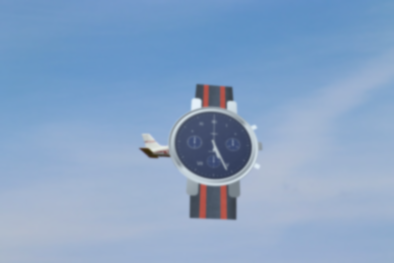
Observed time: 5:26
